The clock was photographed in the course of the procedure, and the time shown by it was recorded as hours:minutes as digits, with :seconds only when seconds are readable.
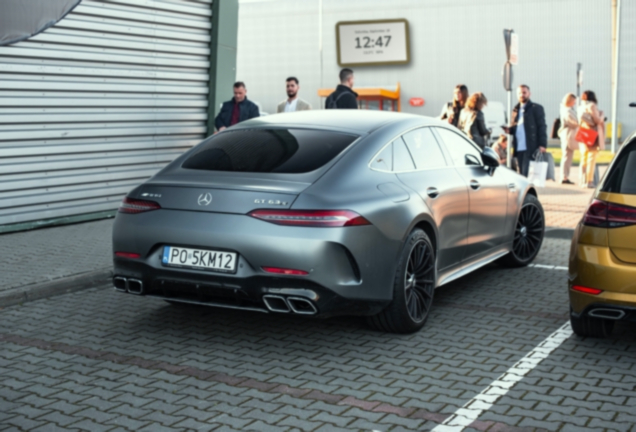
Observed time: 12:47
